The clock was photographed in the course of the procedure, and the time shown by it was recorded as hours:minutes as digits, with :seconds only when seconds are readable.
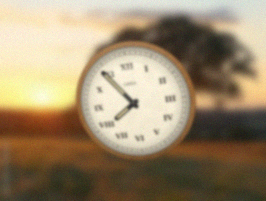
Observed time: 7:54
